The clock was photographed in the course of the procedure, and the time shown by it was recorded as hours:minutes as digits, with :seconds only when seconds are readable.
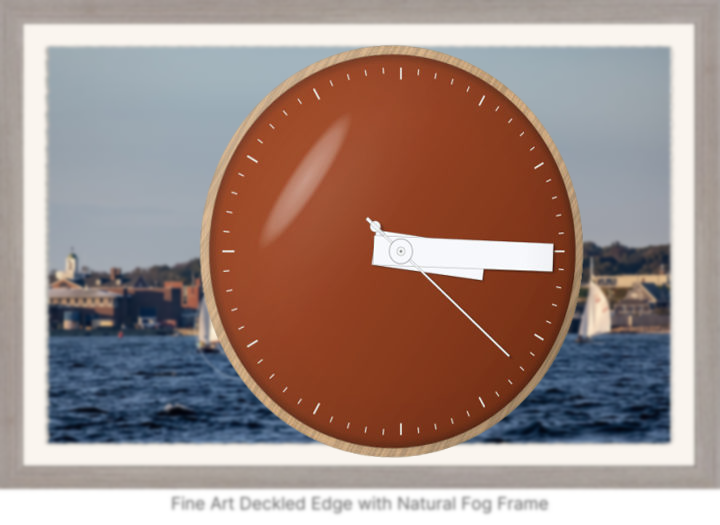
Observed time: 3:15:22
